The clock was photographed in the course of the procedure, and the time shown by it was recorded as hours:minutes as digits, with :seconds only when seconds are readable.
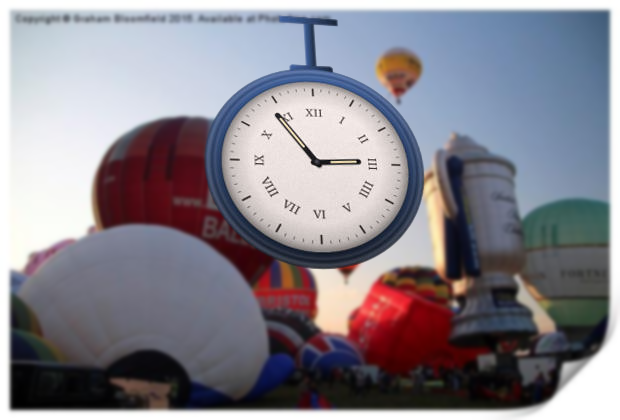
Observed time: 2:54
